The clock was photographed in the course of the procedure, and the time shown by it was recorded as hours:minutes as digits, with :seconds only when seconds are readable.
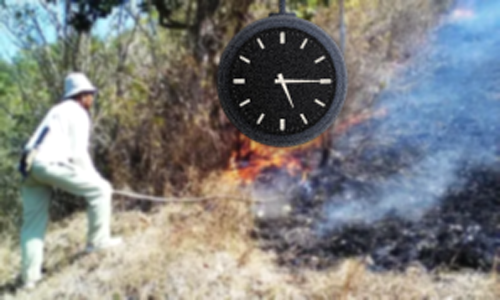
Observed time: 5:15
